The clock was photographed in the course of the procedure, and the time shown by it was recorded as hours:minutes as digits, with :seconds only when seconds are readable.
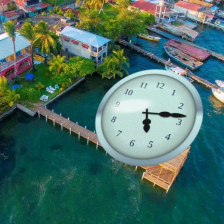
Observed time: 5:13
